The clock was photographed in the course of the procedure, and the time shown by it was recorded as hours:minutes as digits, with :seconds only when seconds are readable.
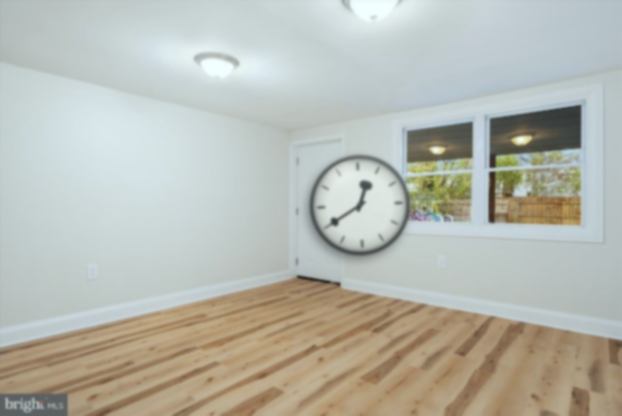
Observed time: 12:40
